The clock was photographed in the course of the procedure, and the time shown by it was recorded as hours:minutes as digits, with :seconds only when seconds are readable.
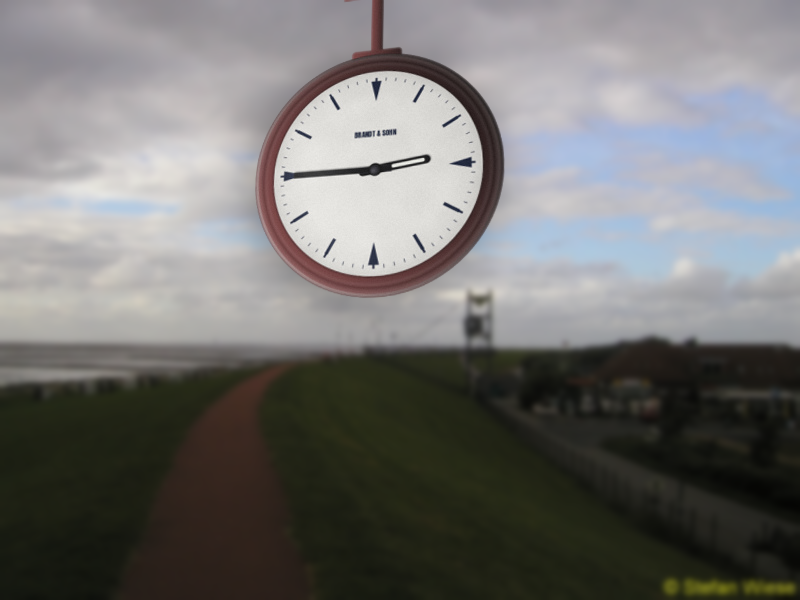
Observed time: 2:45
